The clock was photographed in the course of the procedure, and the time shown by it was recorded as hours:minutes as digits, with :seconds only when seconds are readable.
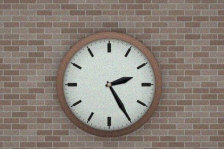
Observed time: 2:25
